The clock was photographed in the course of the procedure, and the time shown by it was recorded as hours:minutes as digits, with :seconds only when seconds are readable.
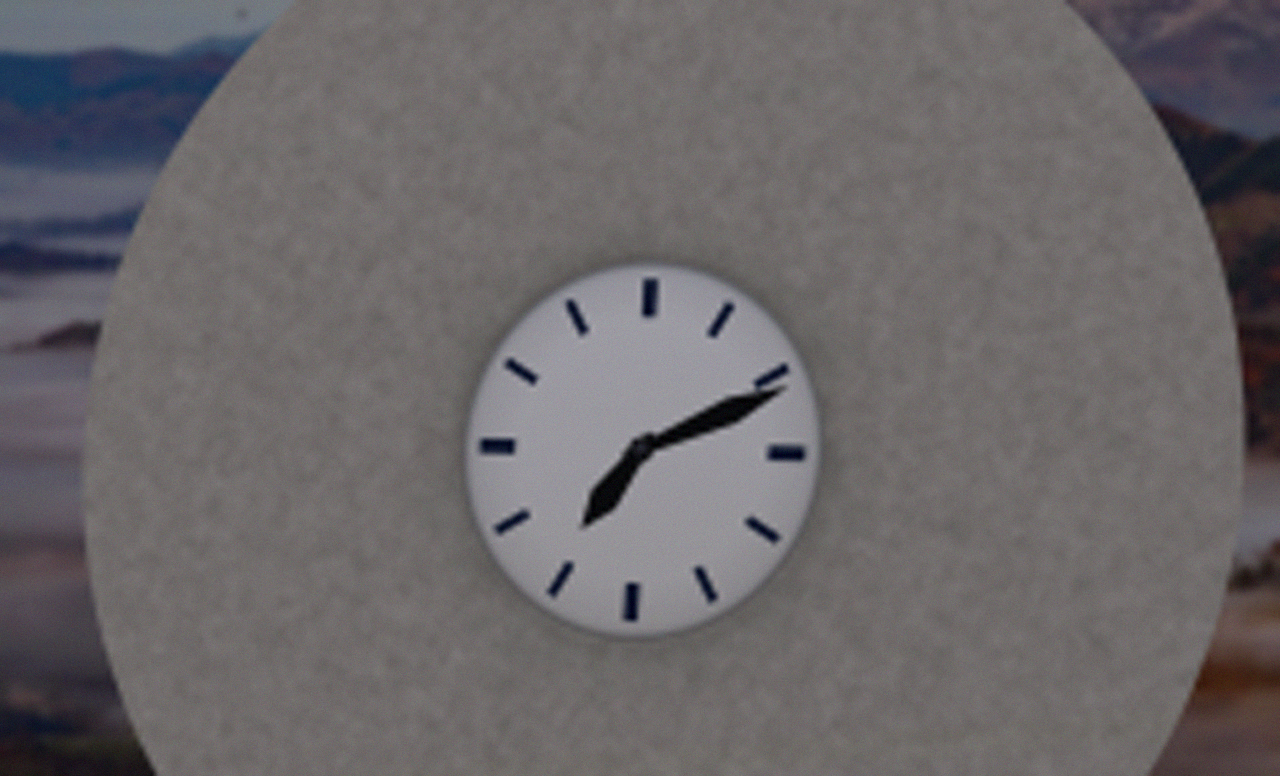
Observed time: 7:11
